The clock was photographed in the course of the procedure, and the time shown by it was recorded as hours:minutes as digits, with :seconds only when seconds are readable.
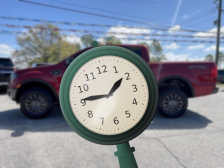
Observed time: 1:46
